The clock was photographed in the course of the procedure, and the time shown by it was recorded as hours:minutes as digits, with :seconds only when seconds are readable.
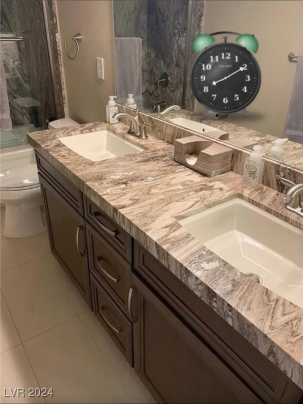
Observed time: 8:10
